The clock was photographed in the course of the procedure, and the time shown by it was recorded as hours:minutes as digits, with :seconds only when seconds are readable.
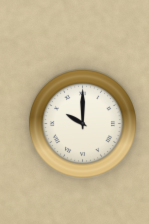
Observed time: 10:00
